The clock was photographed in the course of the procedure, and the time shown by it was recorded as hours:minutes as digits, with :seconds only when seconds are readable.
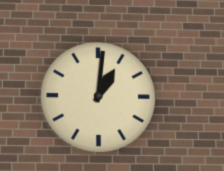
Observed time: 1:01
